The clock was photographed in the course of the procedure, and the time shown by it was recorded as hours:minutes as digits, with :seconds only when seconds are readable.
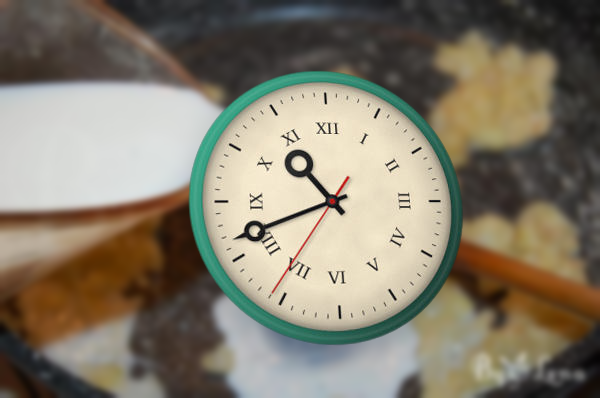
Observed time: 10:41:36
